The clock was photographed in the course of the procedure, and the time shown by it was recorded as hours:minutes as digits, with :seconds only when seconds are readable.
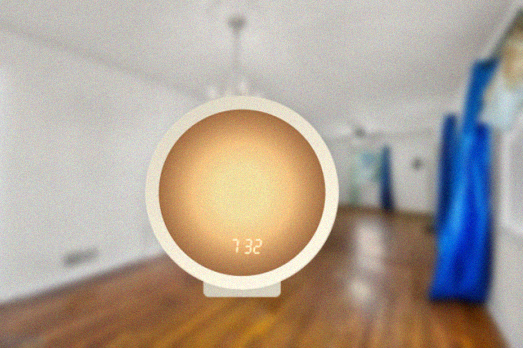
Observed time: 7:32
